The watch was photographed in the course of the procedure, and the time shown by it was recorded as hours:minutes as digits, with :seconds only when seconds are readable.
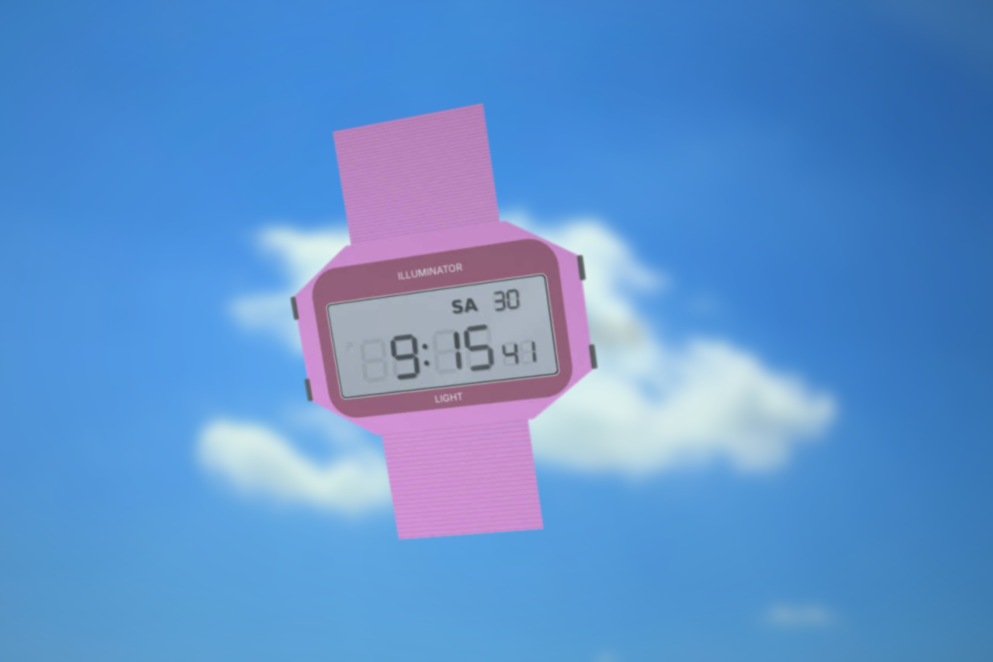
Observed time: 9:15:41
